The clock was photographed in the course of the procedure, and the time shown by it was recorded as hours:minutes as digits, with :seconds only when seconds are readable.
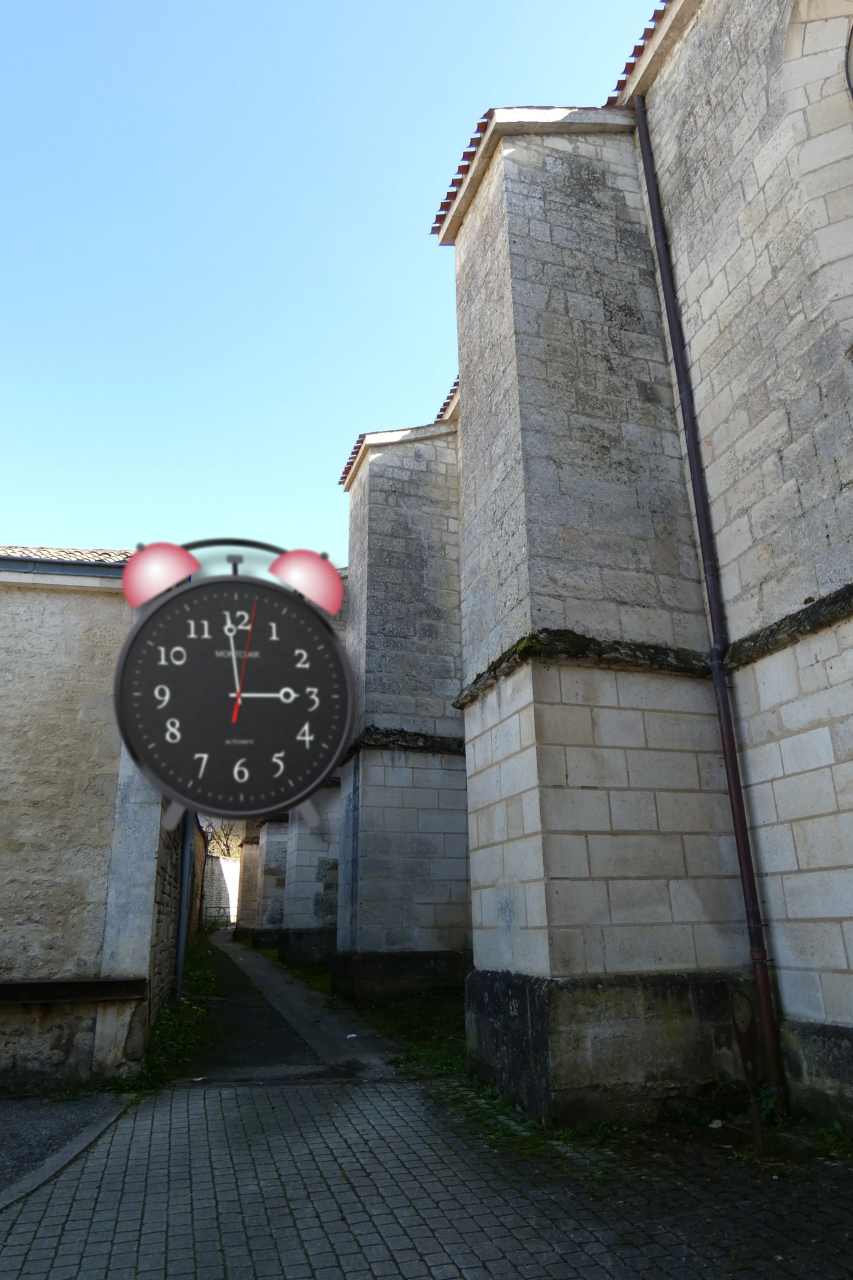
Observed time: 2:59:02
